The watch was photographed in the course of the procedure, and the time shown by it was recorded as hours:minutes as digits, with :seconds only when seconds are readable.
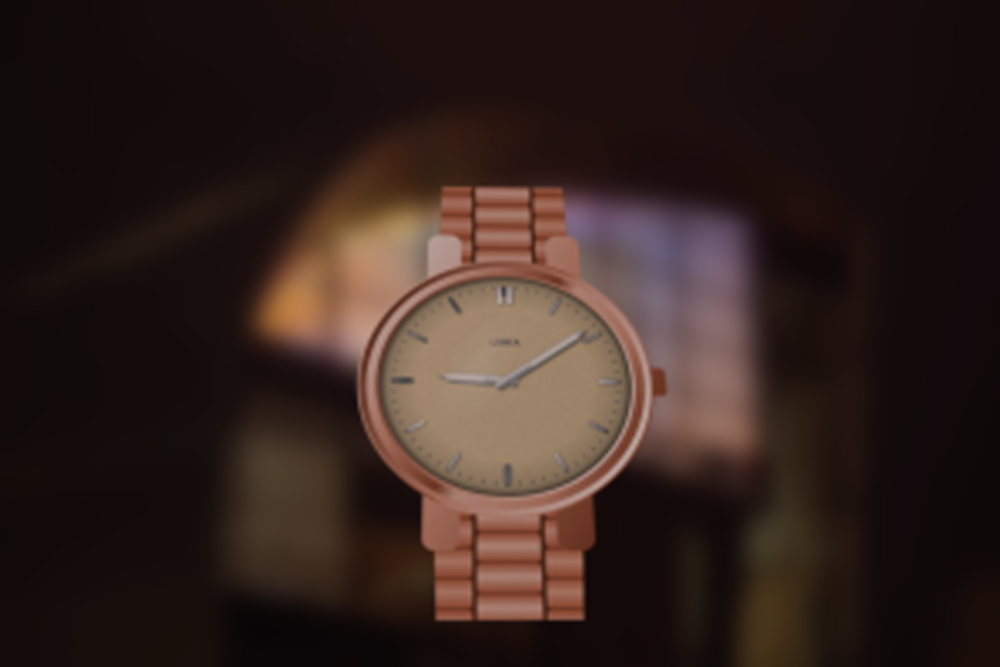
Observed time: 9:09
